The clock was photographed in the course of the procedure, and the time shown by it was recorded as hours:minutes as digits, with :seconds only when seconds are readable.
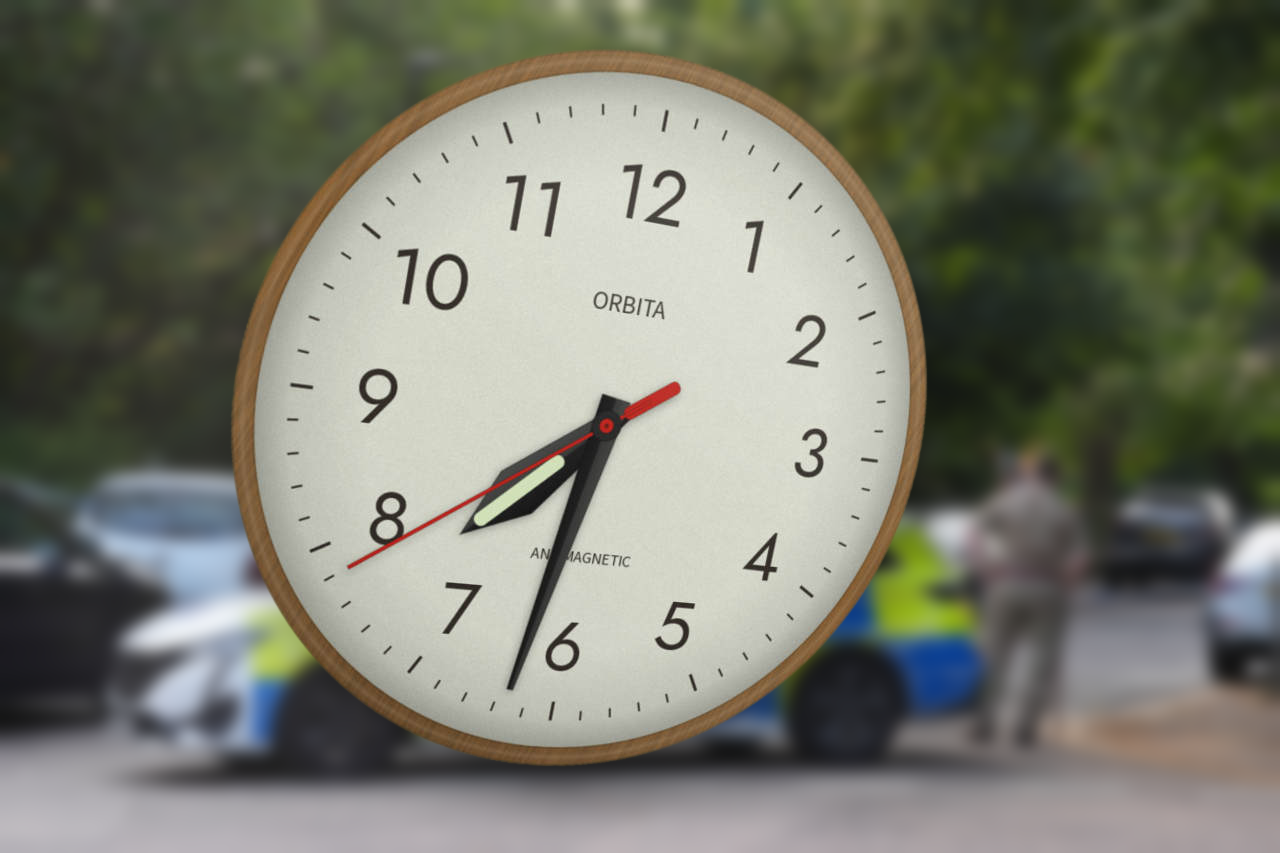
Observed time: 7:31:39
